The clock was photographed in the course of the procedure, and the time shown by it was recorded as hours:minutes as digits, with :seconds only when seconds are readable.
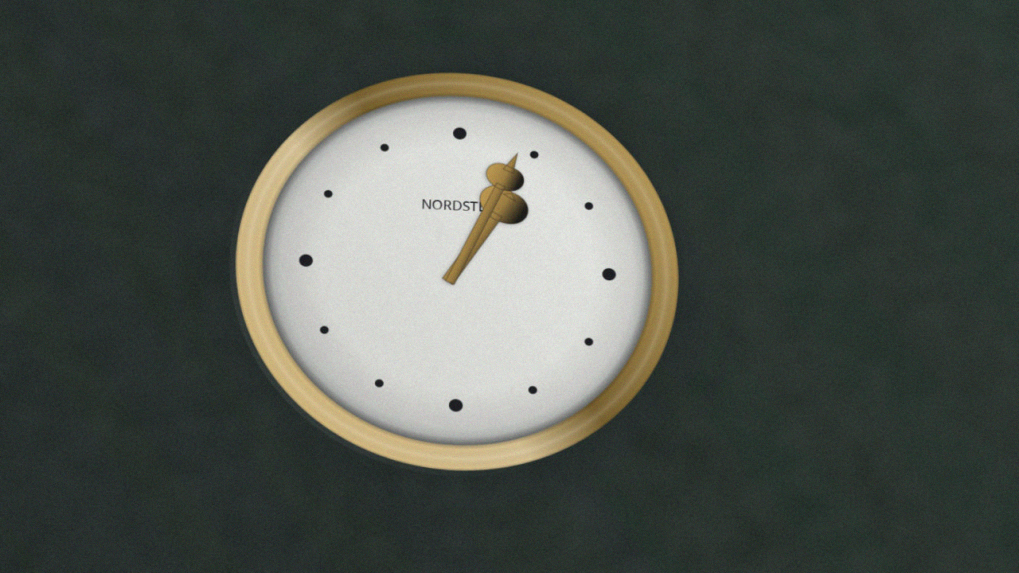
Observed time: 1:04
